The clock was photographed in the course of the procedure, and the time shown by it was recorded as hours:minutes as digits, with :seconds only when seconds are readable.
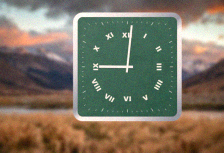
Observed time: 9:01
